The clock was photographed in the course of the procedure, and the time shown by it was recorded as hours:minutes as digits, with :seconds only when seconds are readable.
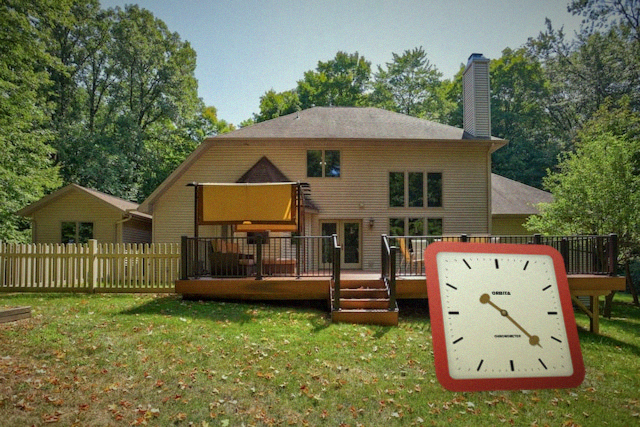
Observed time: 10:23
